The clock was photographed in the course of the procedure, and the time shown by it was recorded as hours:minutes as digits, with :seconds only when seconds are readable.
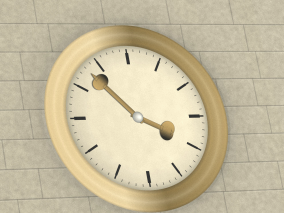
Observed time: 3:53
